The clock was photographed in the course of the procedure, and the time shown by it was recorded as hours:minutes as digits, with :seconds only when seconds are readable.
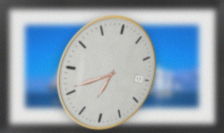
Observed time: 6:41
